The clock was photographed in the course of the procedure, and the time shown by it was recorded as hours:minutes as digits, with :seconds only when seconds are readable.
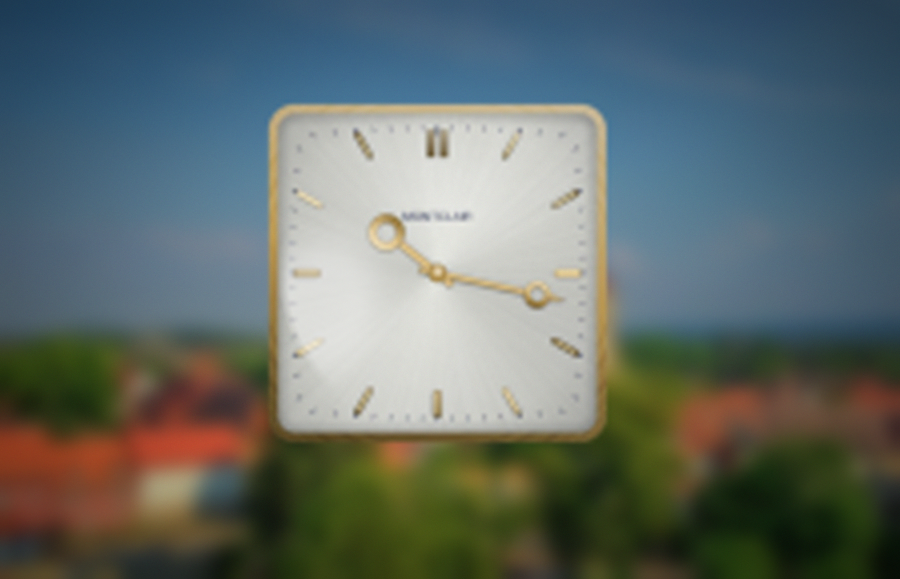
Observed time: 10:17
